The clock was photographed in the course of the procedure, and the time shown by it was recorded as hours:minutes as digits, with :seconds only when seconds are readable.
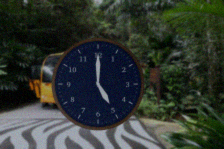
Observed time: 5:00
